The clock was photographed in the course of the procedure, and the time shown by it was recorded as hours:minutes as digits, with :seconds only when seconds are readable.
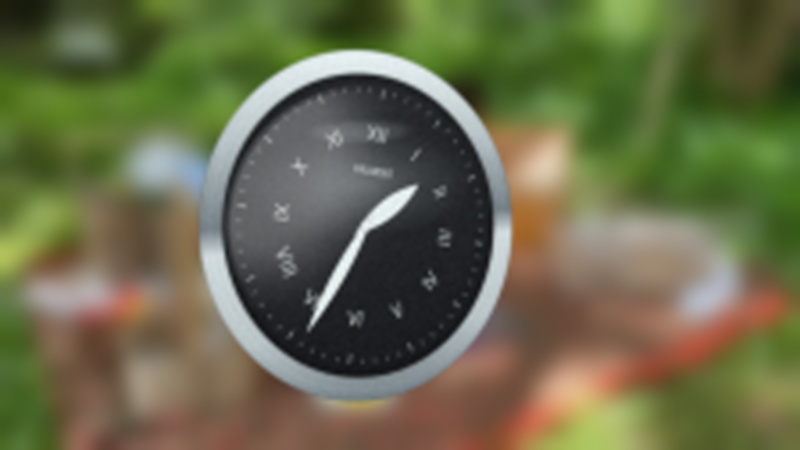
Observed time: 1:34
